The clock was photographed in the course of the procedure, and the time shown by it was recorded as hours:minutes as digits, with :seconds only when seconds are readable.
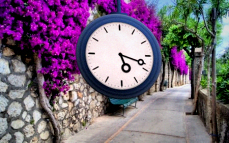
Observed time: 5:18
